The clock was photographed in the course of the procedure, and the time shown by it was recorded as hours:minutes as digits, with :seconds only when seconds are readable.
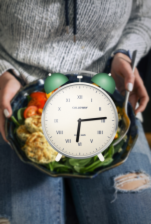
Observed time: 6:14
